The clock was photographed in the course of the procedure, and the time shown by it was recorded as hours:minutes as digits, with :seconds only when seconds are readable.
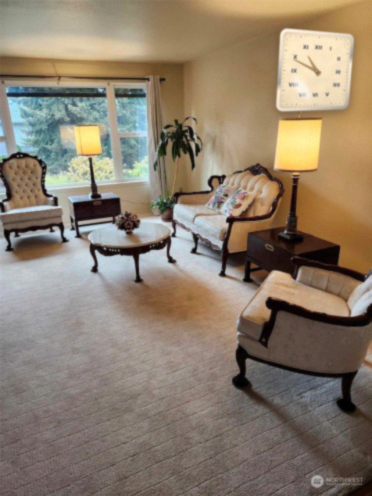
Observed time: 10:49
